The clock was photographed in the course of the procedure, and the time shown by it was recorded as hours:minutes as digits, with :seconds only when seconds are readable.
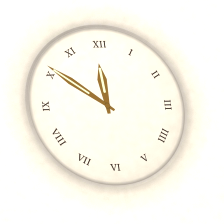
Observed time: 11:51
